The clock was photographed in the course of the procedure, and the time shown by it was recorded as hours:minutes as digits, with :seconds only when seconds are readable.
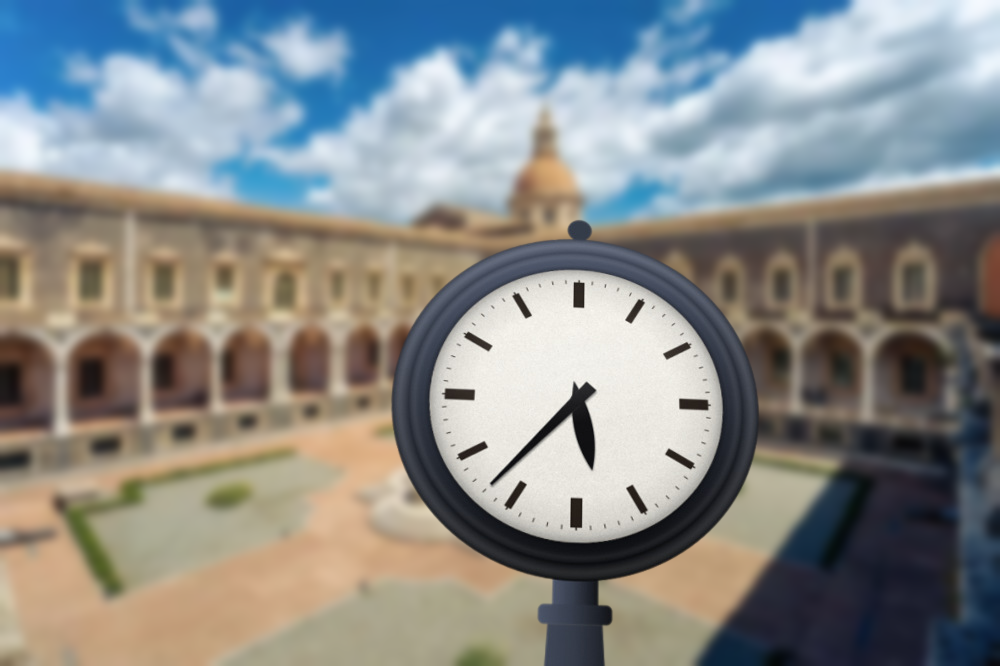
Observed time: 5:37
